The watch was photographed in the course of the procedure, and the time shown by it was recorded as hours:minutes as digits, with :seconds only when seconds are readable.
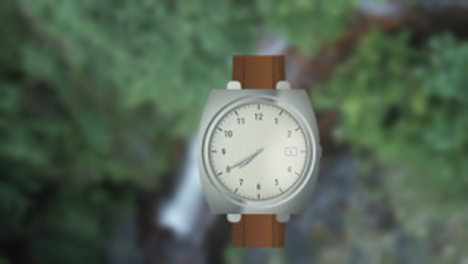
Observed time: 7:40
